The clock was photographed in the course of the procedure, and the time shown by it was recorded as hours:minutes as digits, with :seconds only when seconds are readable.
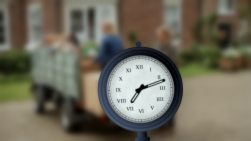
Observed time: 7:12
